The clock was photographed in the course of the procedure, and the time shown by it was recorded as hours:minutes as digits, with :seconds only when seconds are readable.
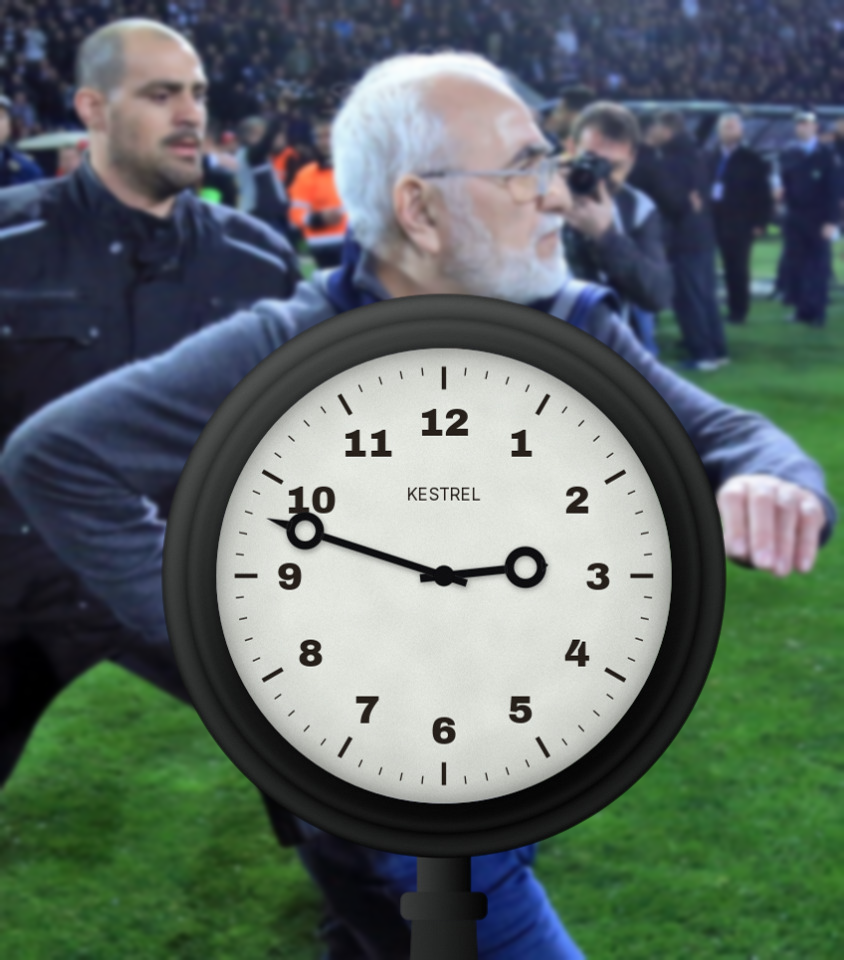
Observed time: 2:48
